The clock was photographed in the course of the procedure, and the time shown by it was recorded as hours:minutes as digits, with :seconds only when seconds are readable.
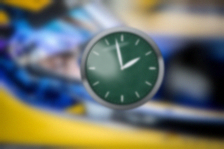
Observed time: 1:58
